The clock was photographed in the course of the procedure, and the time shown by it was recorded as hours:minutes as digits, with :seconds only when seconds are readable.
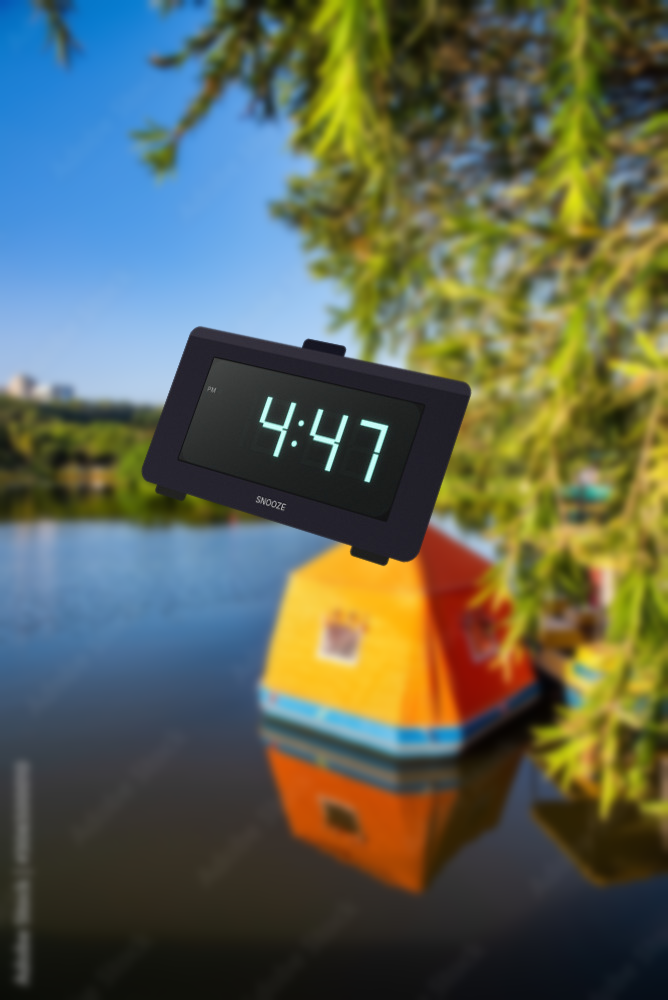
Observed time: 4:47
